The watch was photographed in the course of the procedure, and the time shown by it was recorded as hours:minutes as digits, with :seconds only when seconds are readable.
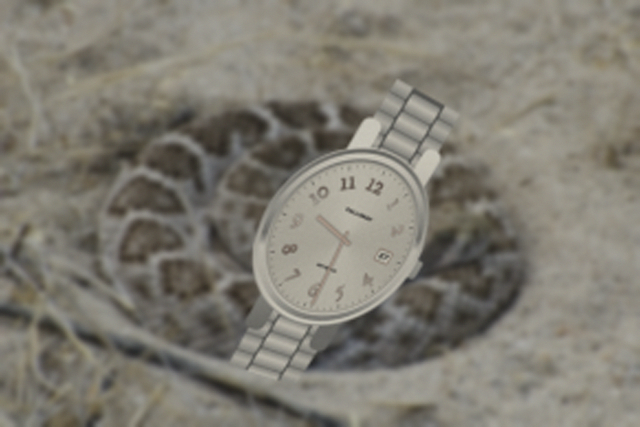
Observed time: 9:29
